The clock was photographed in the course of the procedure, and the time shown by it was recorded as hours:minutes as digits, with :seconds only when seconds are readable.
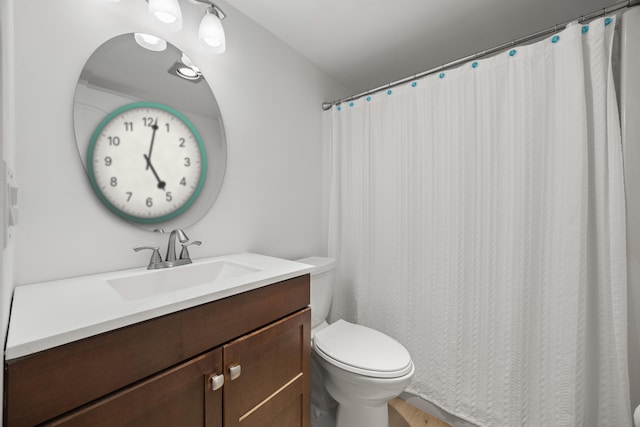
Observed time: 5:02
